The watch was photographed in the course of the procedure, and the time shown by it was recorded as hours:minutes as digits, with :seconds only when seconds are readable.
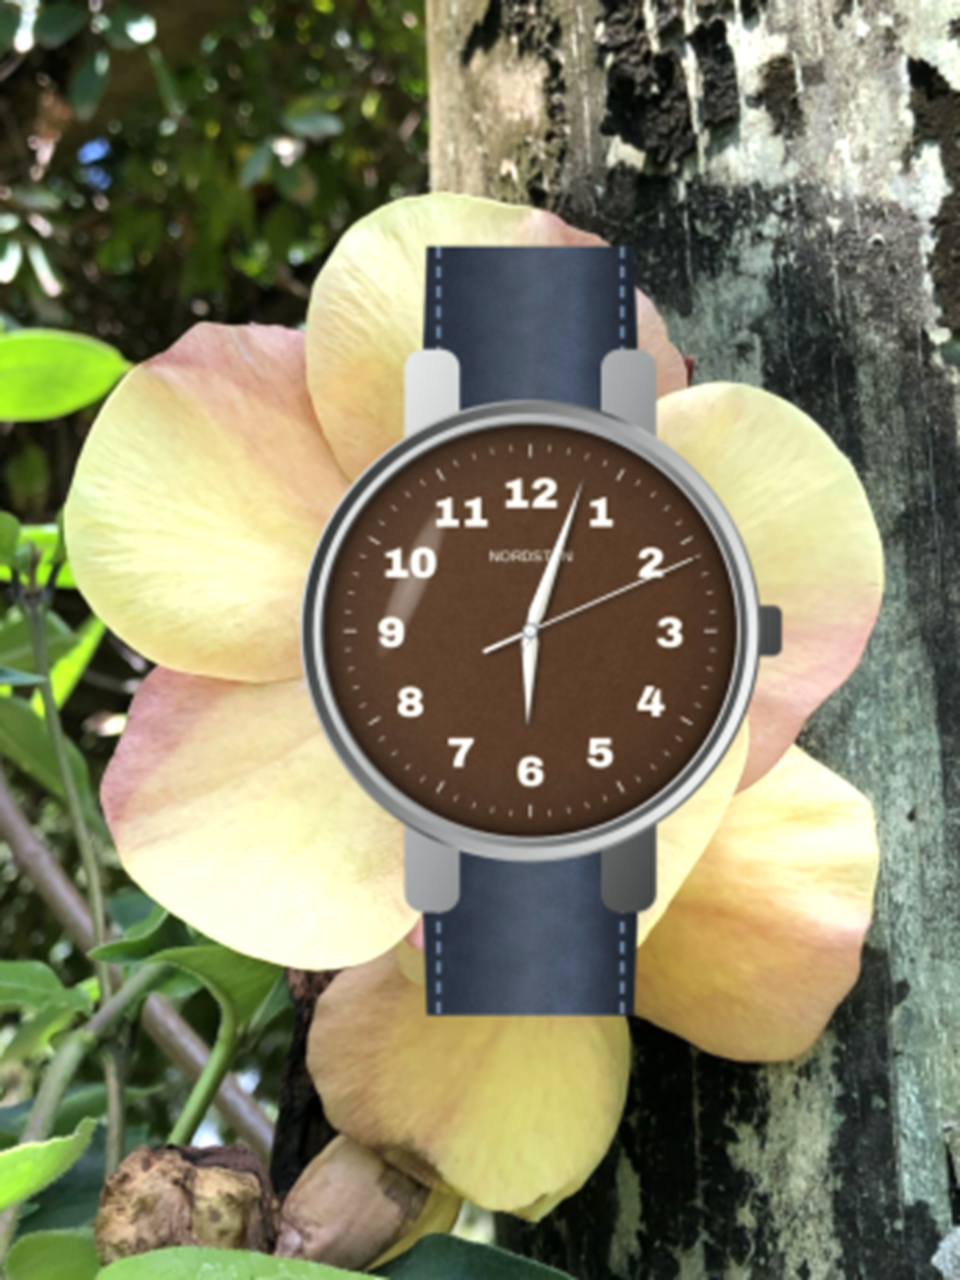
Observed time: 6:03:11
